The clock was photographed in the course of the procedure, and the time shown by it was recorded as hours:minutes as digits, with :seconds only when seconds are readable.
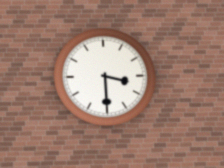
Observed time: 3:30
